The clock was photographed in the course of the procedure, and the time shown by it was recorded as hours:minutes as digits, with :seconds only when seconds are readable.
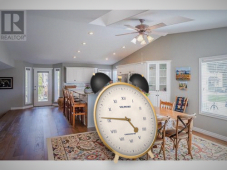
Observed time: 4:46
